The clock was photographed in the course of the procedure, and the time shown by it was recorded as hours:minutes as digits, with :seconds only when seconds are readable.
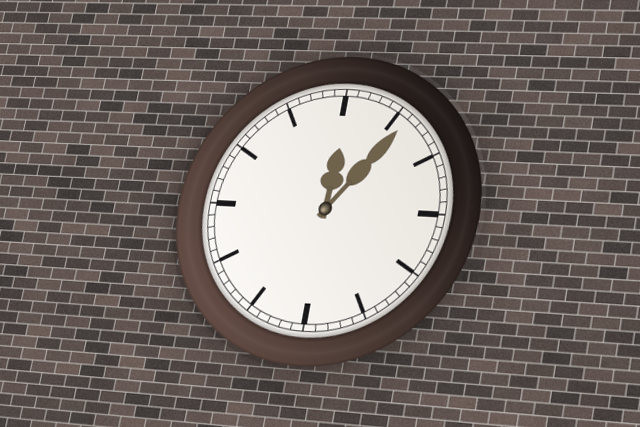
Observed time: 12:06
